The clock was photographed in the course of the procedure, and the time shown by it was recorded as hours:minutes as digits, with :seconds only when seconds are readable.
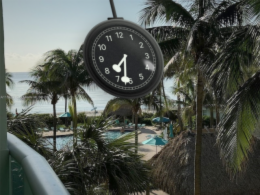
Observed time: 7:32
